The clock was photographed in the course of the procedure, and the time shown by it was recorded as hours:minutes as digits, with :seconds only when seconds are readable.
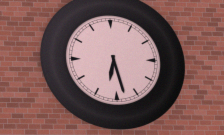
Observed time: 6:28
